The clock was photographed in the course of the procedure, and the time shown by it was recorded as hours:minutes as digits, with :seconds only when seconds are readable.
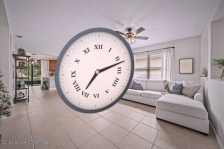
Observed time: 7:12
